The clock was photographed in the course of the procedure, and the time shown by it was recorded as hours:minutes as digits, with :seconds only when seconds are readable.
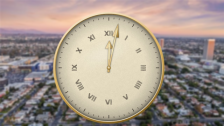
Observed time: 12:02
